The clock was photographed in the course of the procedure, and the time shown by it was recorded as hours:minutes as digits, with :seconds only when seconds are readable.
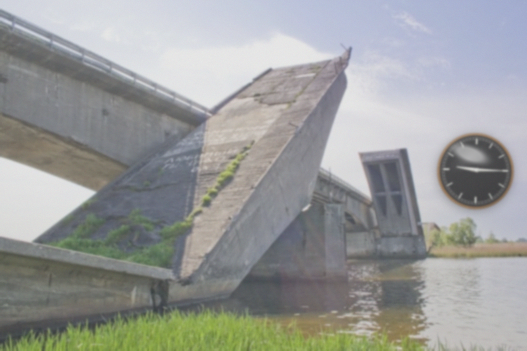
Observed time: 9:15
